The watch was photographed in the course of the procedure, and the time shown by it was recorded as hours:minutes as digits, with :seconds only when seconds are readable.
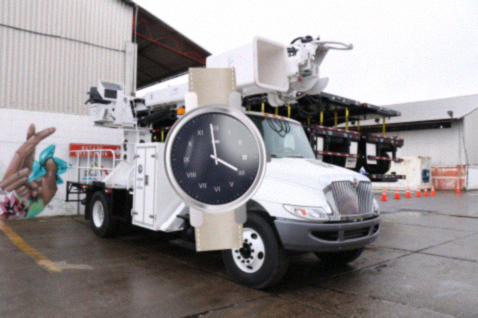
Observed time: 3:59
